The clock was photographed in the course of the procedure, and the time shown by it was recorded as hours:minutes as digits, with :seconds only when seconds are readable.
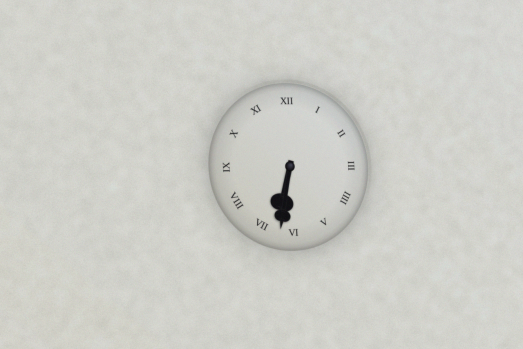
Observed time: 6:32
